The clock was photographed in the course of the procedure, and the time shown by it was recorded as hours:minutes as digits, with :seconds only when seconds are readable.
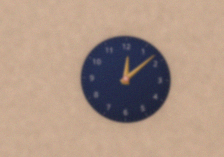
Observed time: 12:08
